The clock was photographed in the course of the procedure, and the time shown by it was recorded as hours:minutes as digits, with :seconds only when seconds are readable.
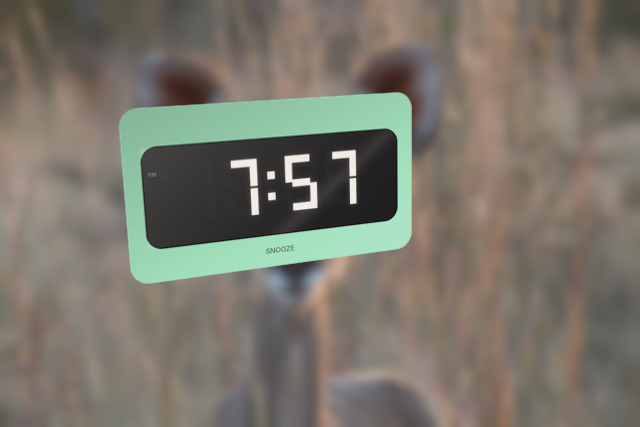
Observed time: 7:57
